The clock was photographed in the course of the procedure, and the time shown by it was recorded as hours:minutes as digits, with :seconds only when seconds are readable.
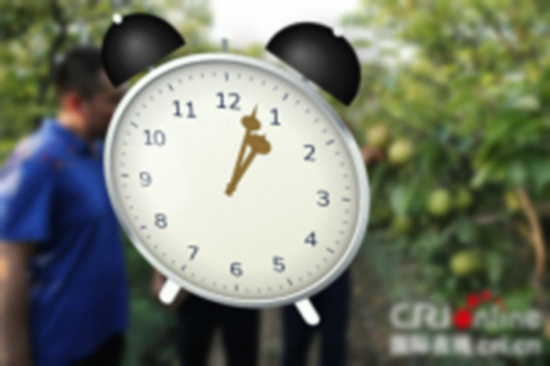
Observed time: 1:03
